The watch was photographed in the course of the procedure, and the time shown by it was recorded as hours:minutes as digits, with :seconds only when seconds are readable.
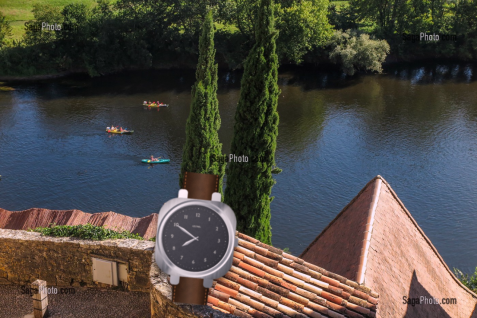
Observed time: 7:50
